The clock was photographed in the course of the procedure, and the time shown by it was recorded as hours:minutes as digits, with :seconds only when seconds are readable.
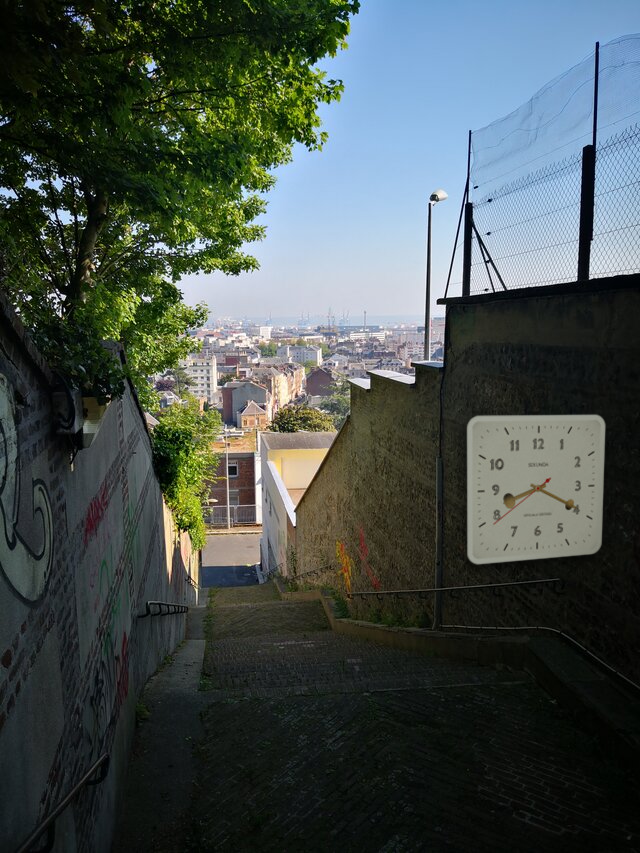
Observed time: 8:19:39
